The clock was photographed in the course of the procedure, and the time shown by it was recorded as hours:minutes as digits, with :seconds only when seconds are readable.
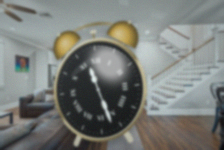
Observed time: 11:27
